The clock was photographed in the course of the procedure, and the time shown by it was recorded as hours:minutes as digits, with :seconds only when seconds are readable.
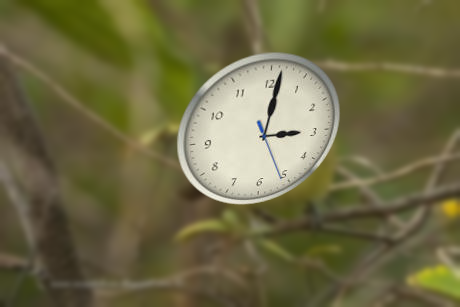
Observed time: 3:01:26
